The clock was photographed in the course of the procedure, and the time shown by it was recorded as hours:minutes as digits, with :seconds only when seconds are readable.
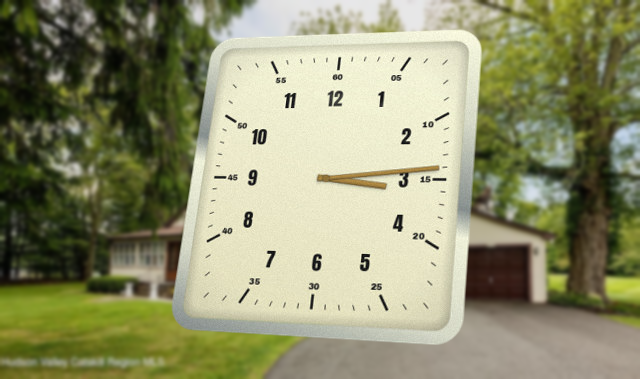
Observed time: 3:14
